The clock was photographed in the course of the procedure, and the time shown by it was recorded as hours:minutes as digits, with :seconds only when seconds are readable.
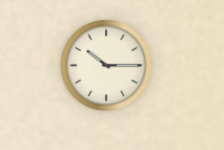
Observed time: 10:15
